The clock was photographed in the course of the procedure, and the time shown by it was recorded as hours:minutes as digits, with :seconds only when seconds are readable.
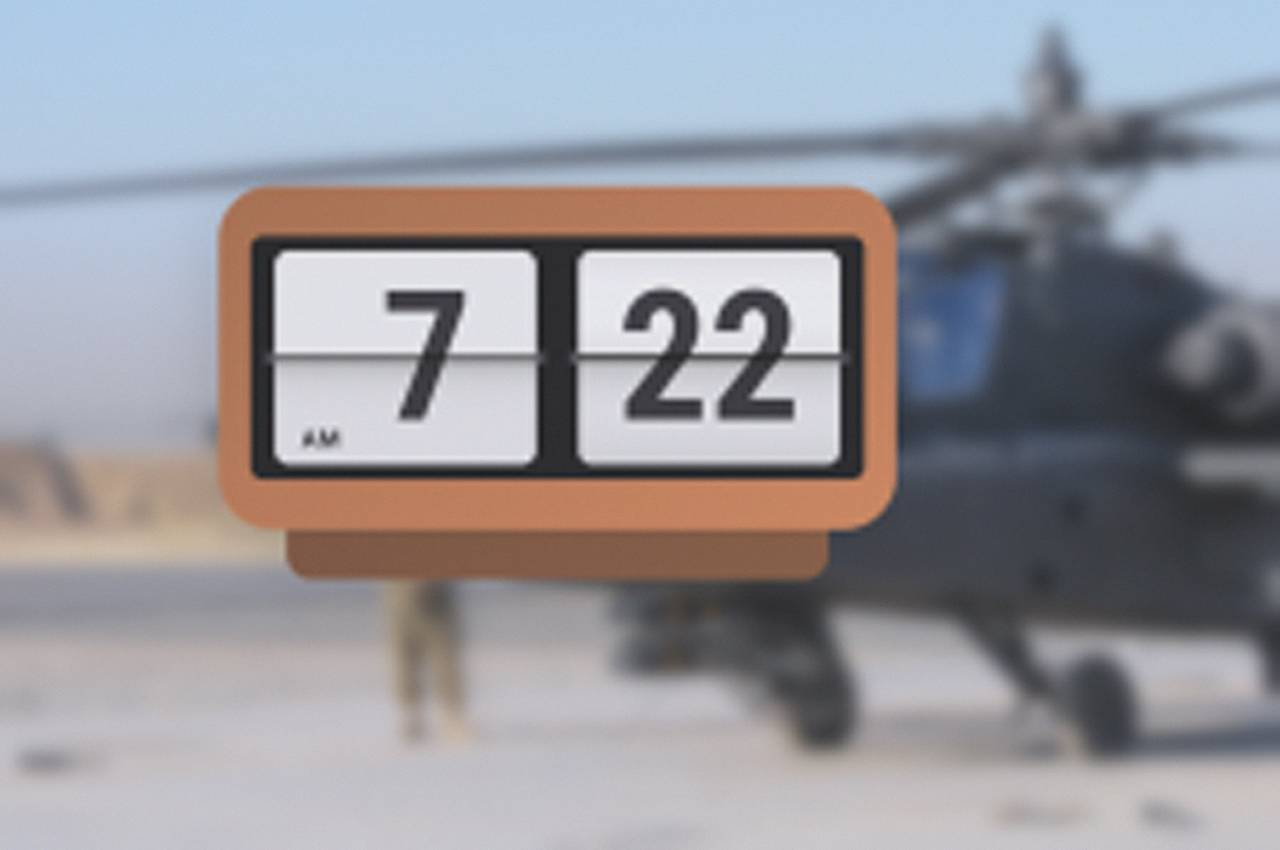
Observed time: 7:22
